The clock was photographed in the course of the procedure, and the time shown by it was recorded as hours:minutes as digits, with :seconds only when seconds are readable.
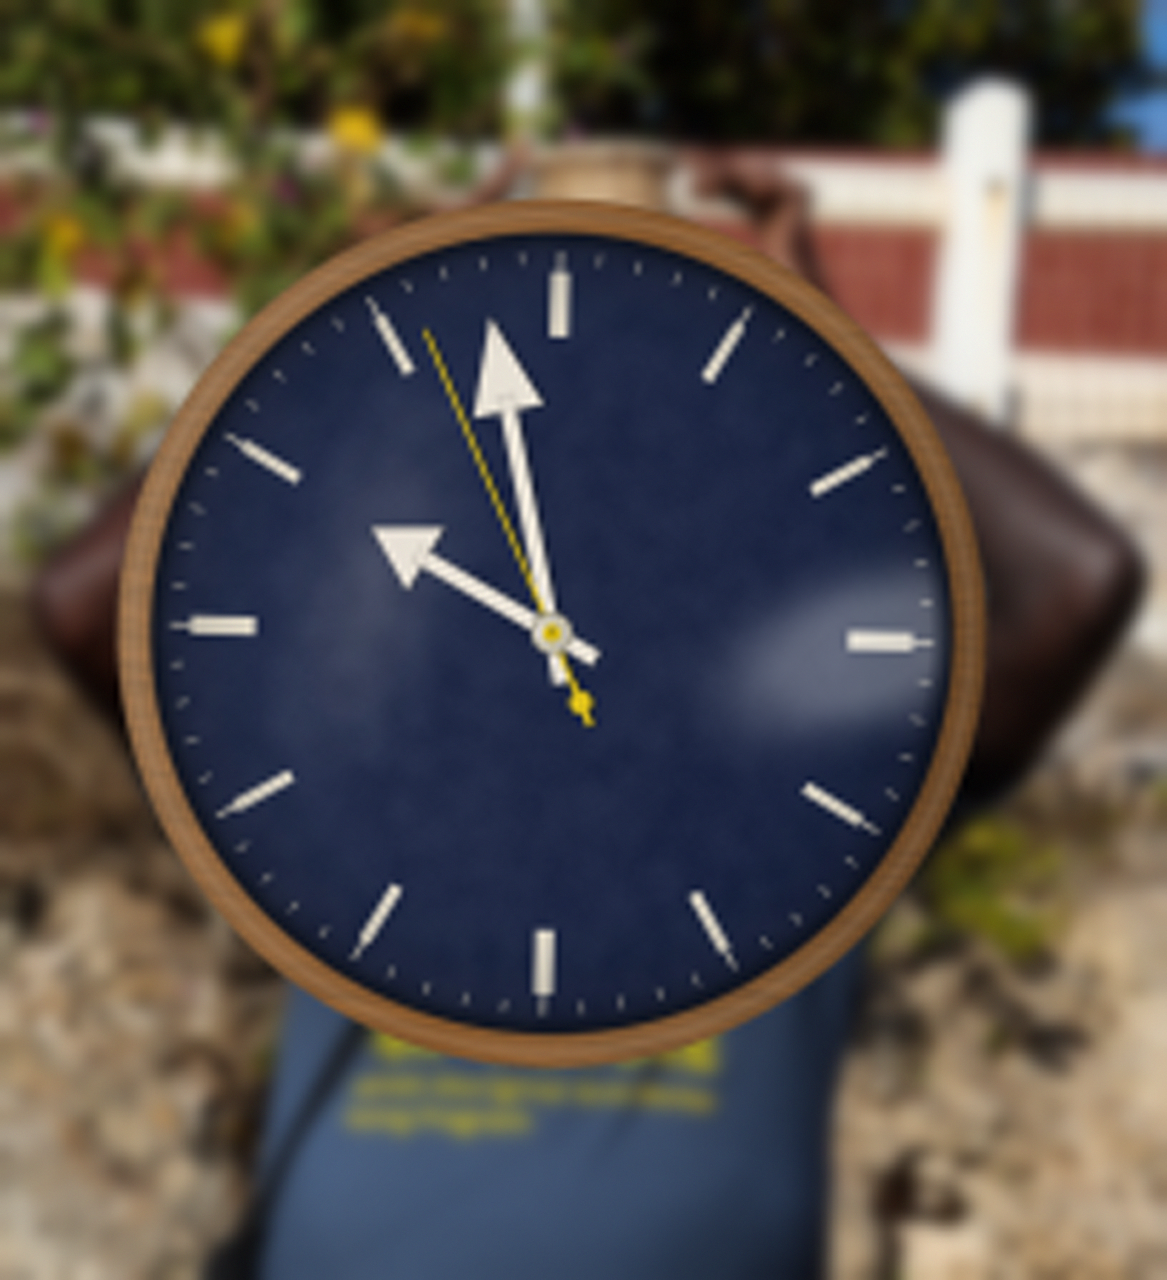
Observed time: 9:57:56
